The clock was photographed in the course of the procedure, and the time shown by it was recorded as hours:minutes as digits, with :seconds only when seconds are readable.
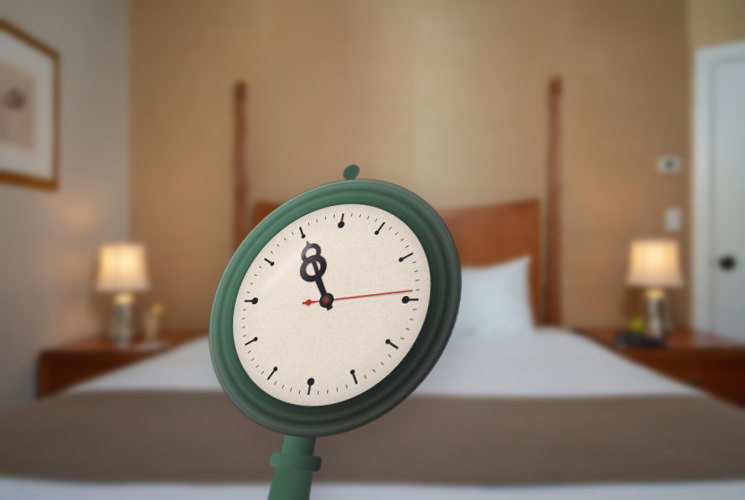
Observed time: 10:55:14
